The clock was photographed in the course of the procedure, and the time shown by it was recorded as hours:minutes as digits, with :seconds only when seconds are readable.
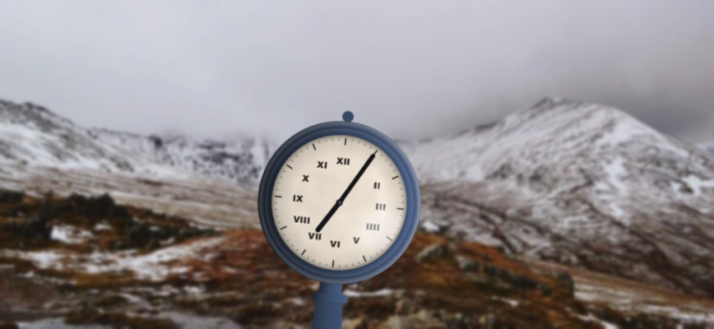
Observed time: 7:05
